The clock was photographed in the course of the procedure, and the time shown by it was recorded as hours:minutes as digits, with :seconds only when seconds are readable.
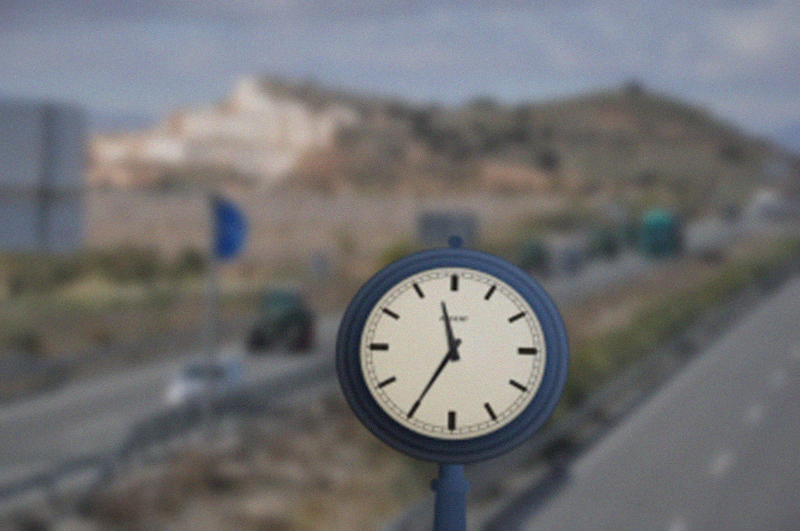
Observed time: 11:35
